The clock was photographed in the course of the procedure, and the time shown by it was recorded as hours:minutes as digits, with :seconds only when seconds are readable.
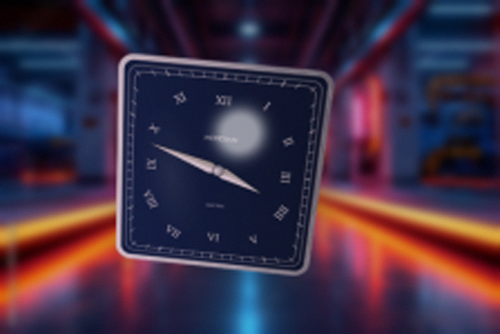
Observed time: 3:48
